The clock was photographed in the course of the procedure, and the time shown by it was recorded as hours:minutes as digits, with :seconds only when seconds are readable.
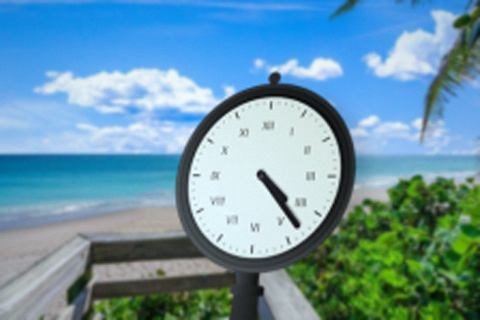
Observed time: 4:23
